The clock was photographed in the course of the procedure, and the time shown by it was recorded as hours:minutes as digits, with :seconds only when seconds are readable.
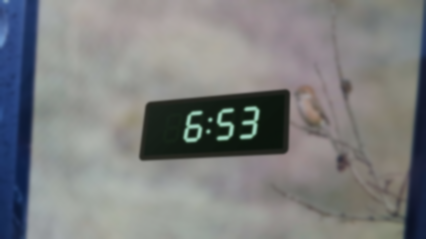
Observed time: 6:53
